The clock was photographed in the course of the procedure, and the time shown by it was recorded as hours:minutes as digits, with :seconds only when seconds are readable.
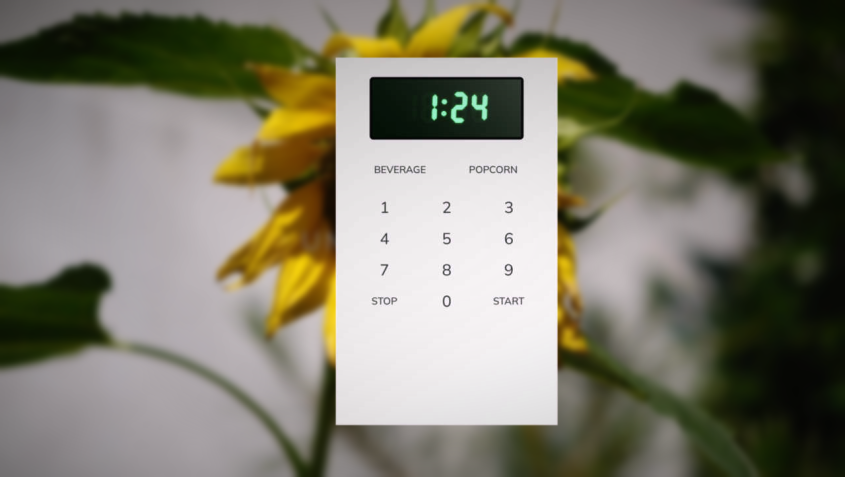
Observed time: 1:24
